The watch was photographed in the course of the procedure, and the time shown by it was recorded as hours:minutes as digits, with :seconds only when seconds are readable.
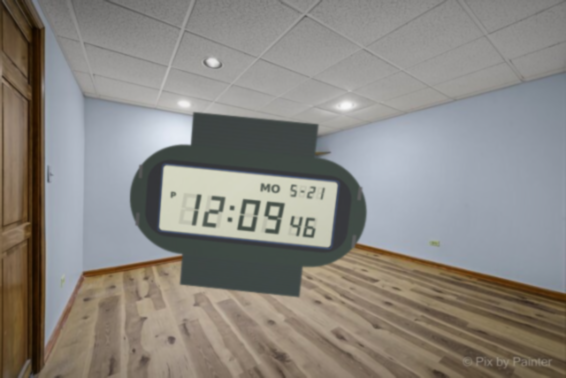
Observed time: 12:09:46
